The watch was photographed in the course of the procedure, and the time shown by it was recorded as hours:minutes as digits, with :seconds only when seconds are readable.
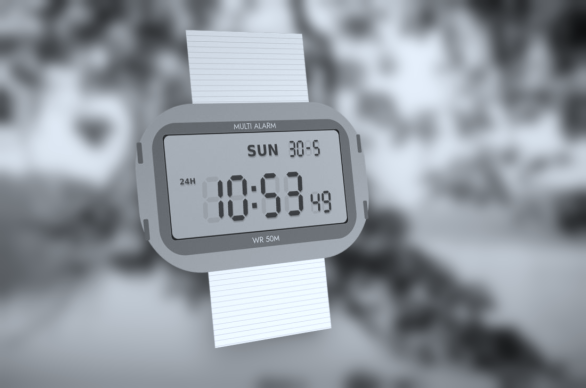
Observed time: 10:53:49
